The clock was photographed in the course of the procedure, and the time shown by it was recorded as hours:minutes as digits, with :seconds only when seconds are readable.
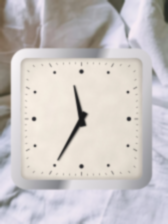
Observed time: 11:35
